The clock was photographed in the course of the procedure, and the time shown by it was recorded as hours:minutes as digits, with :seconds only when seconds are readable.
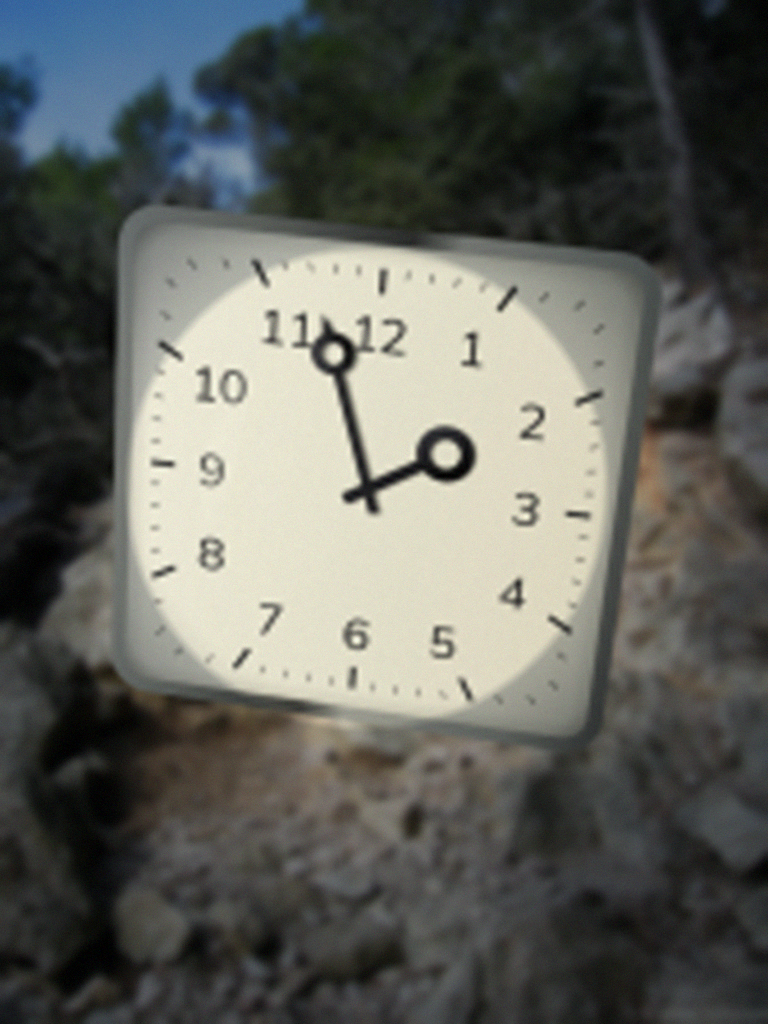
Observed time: 1:57
